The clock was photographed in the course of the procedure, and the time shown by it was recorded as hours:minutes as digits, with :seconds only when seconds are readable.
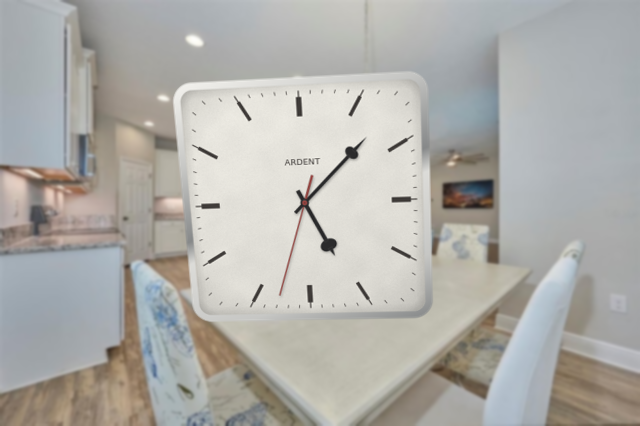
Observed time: 5:07:33
